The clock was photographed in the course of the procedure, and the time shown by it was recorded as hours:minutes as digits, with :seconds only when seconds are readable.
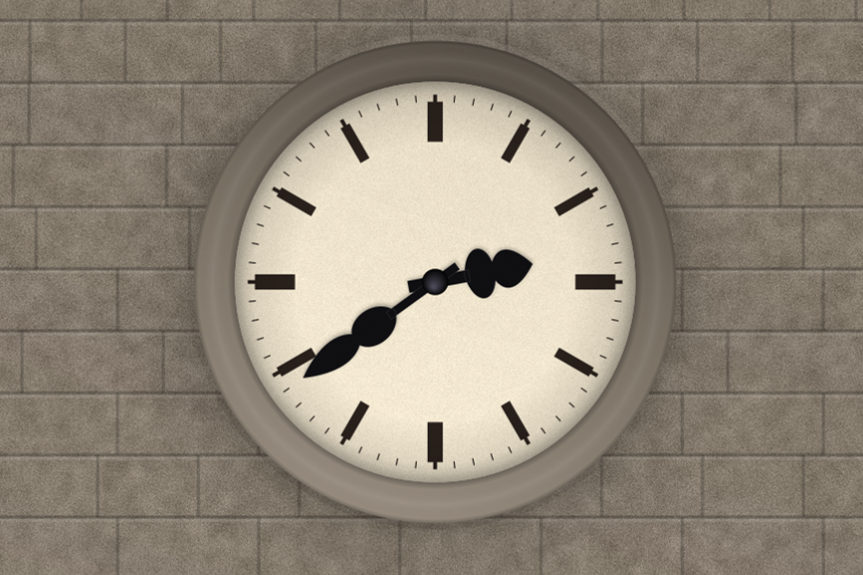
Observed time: 2:39
